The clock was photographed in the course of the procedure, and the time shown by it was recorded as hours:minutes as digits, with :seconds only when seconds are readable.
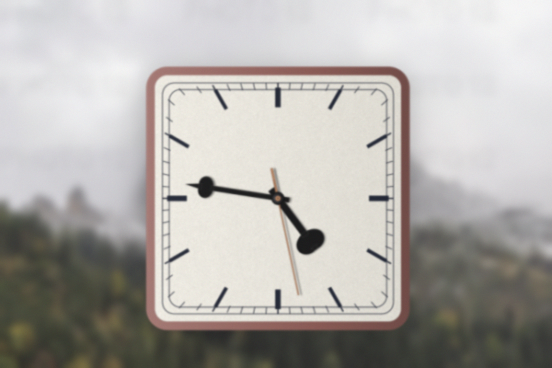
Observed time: 4:46:28
